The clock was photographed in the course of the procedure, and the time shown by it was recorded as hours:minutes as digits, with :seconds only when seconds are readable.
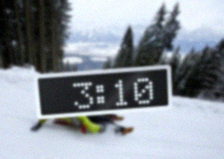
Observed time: 3:10
